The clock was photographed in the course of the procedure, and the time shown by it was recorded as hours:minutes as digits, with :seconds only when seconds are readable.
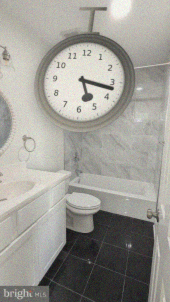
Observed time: 5:17
